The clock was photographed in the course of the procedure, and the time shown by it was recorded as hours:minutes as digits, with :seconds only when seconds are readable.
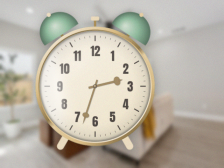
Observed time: 2:33
